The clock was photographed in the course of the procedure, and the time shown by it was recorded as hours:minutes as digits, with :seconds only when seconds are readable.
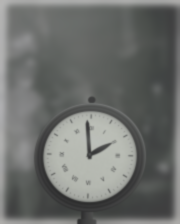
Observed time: 1:59
